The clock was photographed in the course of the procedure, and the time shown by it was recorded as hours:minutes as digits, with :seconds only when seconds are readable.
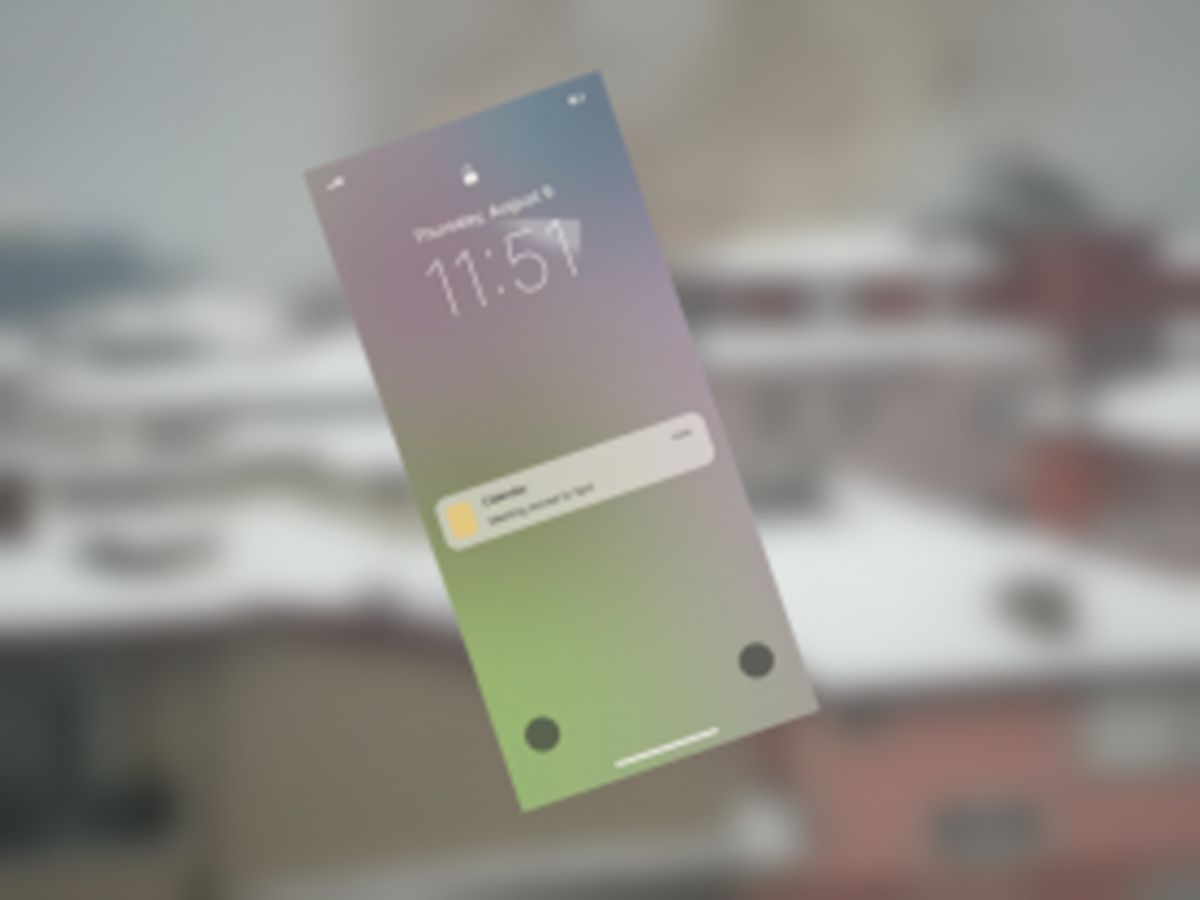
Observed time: 11:51
